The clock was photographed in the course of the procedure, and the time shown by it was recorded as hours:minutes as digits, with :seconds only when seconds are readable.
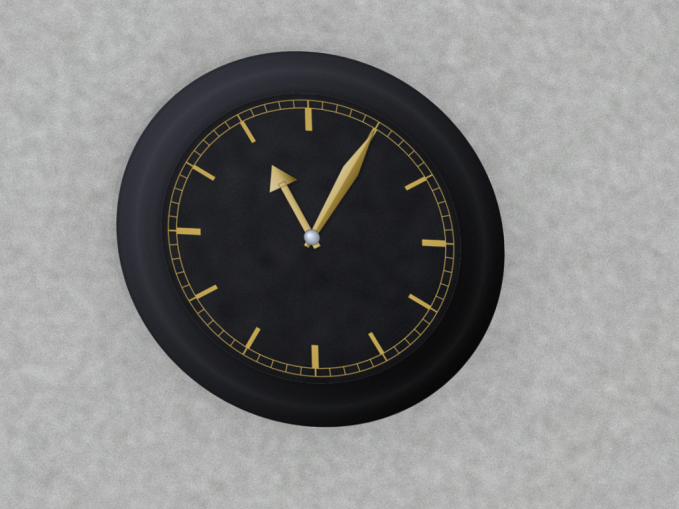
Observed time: 11:05
